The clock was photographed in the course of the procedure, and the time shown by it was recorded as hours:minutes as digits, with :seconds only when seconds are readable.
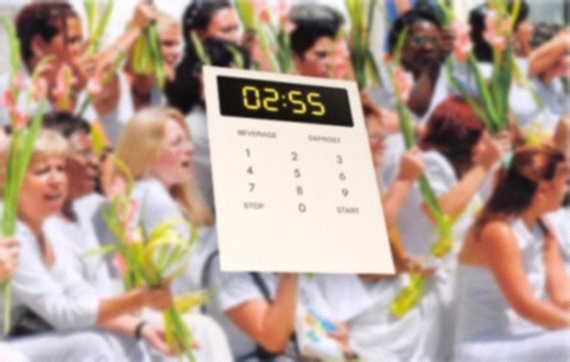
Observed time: 2:55
